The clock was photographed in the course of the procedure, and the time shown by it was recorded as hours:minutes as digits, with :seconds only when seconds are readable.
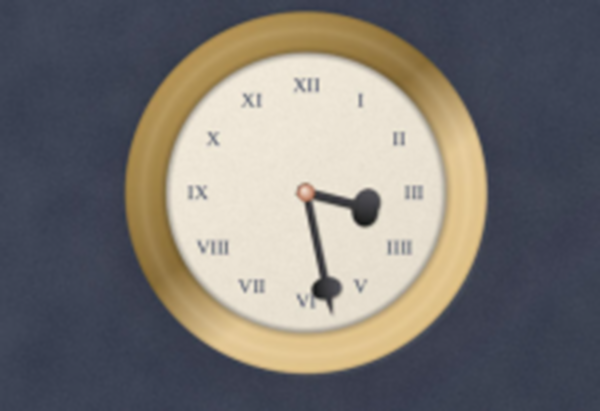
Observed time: 3:28
